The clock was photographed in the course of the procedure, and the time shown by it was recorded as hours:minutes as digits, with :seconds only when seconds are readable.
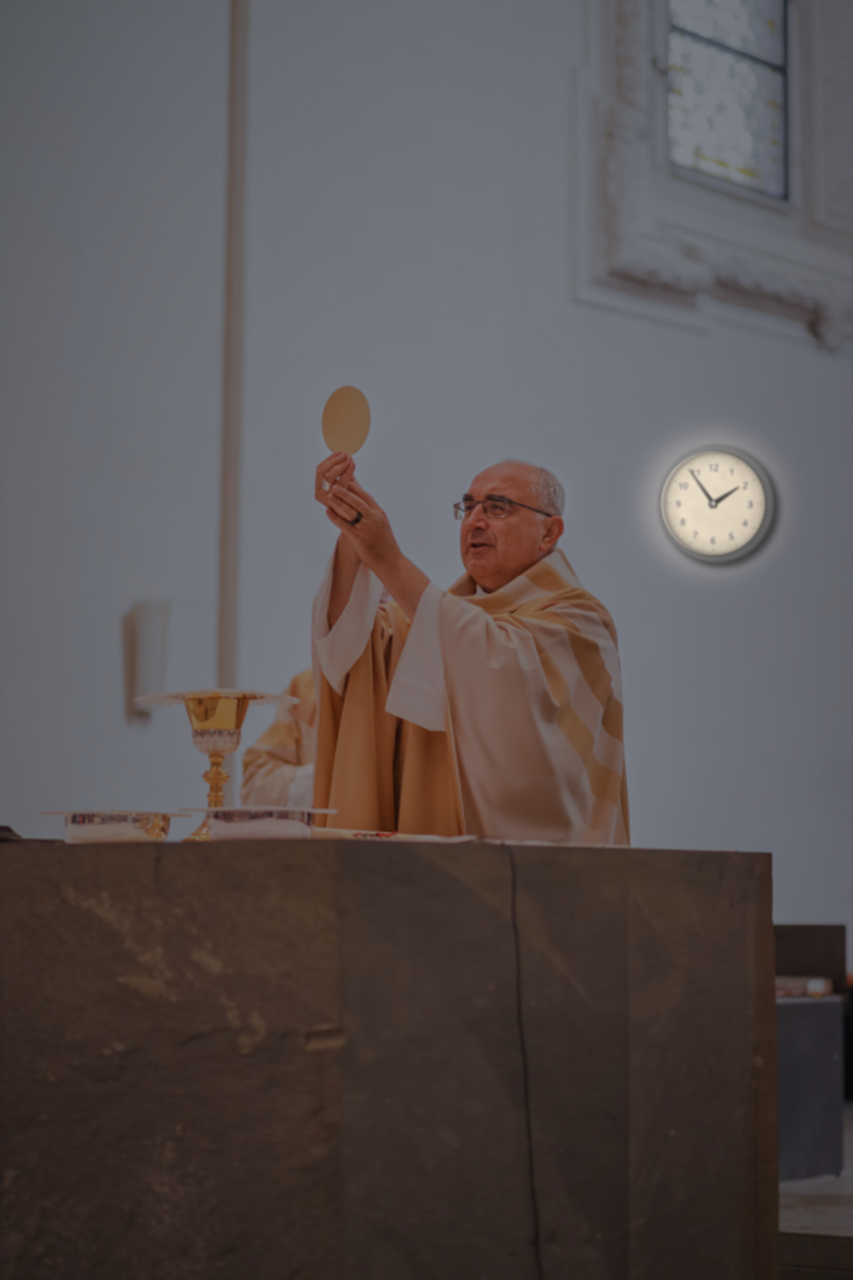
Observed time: 1:54
